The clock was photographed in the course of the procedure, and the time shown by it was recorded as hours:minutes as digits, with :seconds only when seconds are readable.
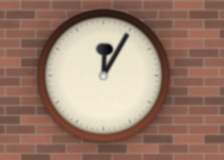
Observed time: 12:05
